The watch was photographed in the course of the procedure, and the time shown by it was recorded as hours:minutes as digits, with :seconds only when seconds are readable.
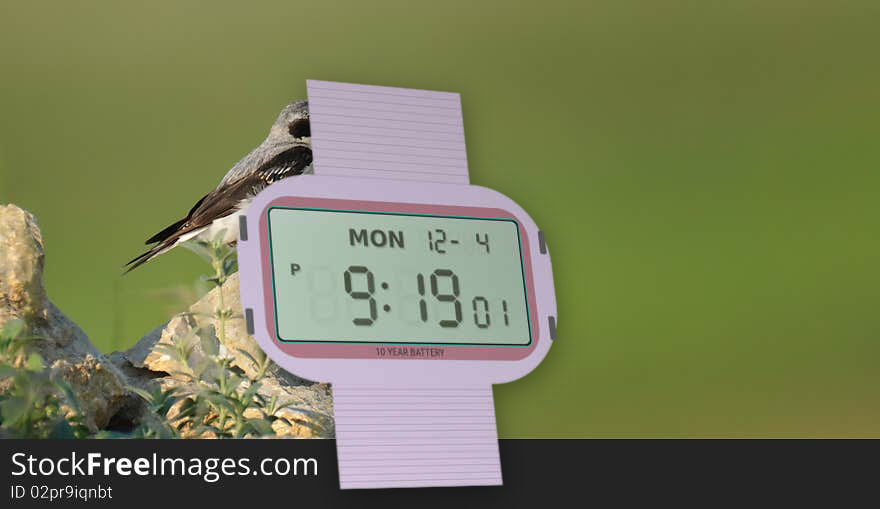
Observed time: 9:19:01
